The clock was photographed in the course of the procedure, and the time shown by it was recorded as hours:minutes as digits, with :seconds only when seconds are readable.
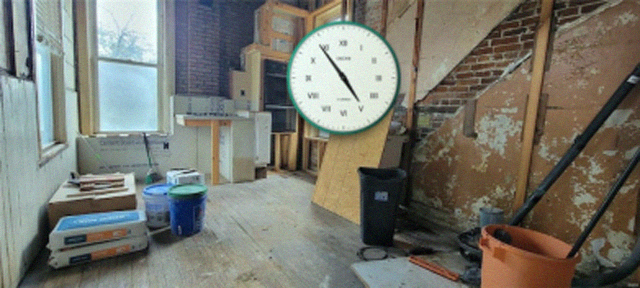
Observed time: 4:54
